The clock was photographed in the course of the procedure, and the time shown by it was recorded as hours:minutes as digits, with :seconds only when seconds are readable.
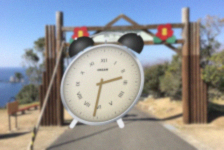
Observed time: 2:31
